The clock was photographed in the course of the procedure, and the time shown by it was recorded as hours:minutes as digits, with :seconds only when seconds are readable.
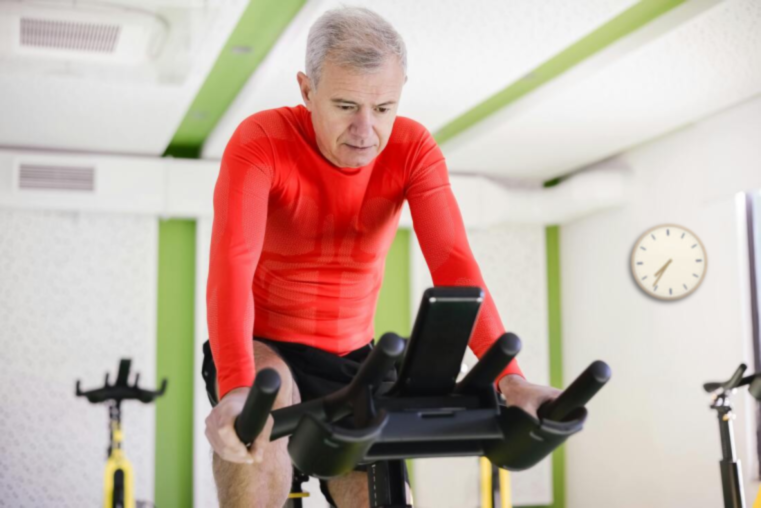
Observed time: 7:36
